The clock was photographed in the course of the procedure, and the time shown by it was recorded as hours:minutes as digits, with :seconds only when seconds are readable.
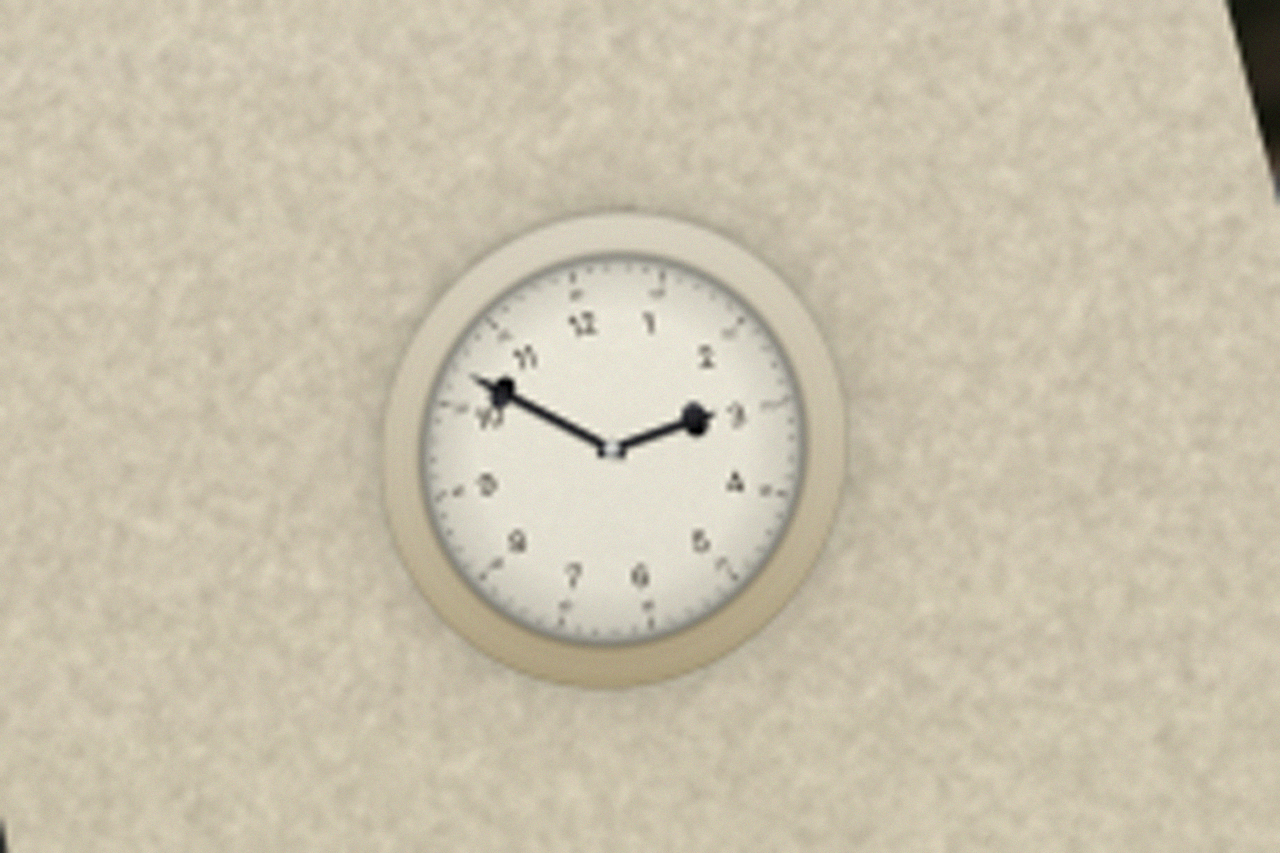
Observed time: 2:52
